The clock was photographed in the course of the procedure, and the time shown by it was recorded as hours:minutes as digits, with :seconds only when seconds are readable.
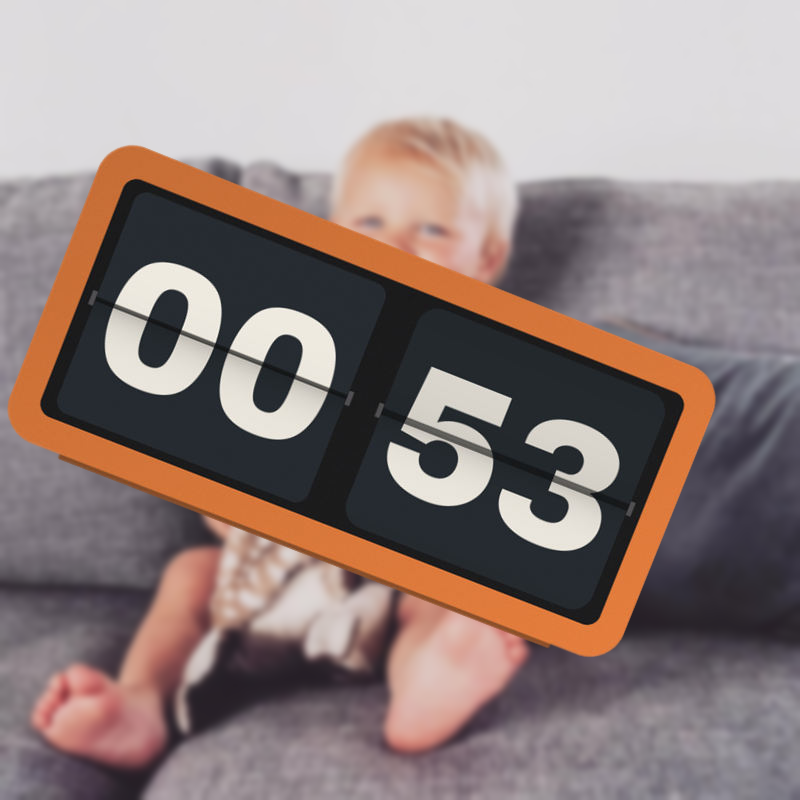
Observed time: 0:53
